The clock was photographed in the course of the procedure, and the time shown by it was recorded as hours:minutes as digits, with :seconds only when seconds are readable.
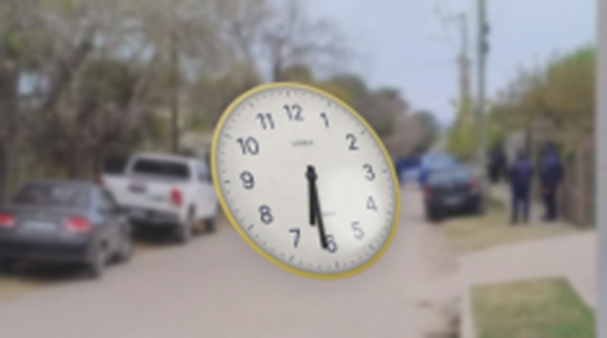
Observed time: 6:31
